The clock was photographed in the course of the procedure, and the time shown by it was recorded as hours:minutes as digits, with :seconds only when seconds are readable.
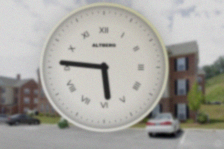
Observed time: 5:46
